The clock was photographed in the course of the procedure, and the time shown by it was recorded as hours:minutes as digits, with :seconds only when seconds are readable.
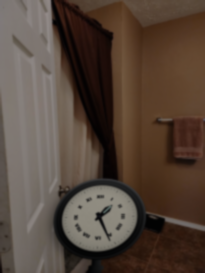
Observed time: 1:26
